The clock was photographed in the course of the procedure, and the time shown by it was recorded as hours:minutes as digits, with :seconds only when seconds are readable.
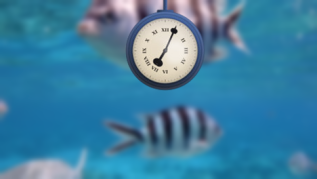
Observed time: 7:04
